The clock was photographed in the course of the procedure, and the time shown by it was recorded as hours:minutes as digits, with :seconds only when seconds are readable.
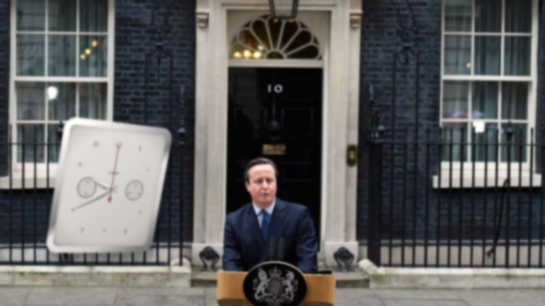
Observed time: 9:40
